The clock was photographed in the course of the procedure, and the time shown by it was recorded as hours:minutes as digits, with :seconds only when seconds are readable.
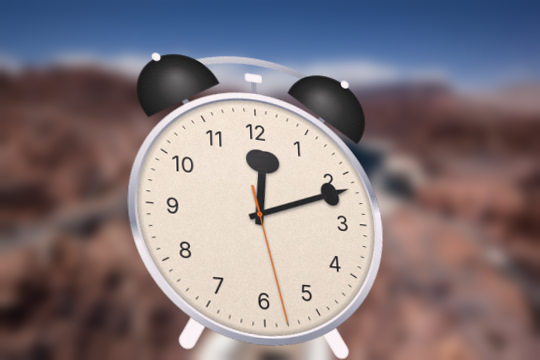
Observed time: 12:11:28
